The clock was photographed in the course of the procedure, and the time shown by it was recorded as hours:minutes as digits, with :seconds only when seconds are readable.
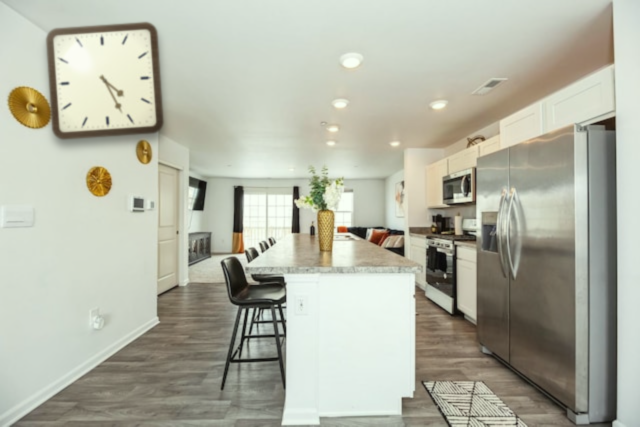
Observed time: 4:26
